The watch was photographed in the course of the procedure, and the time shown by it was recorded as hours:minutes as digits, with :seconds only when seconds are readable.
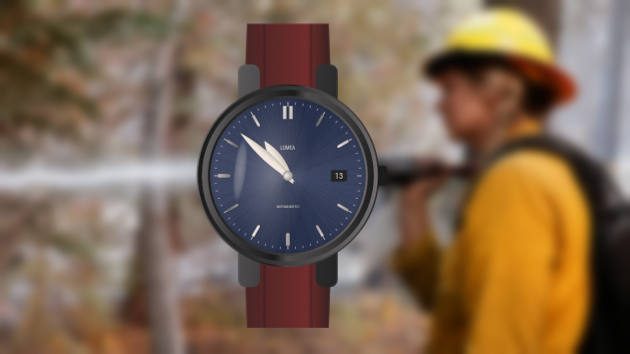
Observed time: 10:52
